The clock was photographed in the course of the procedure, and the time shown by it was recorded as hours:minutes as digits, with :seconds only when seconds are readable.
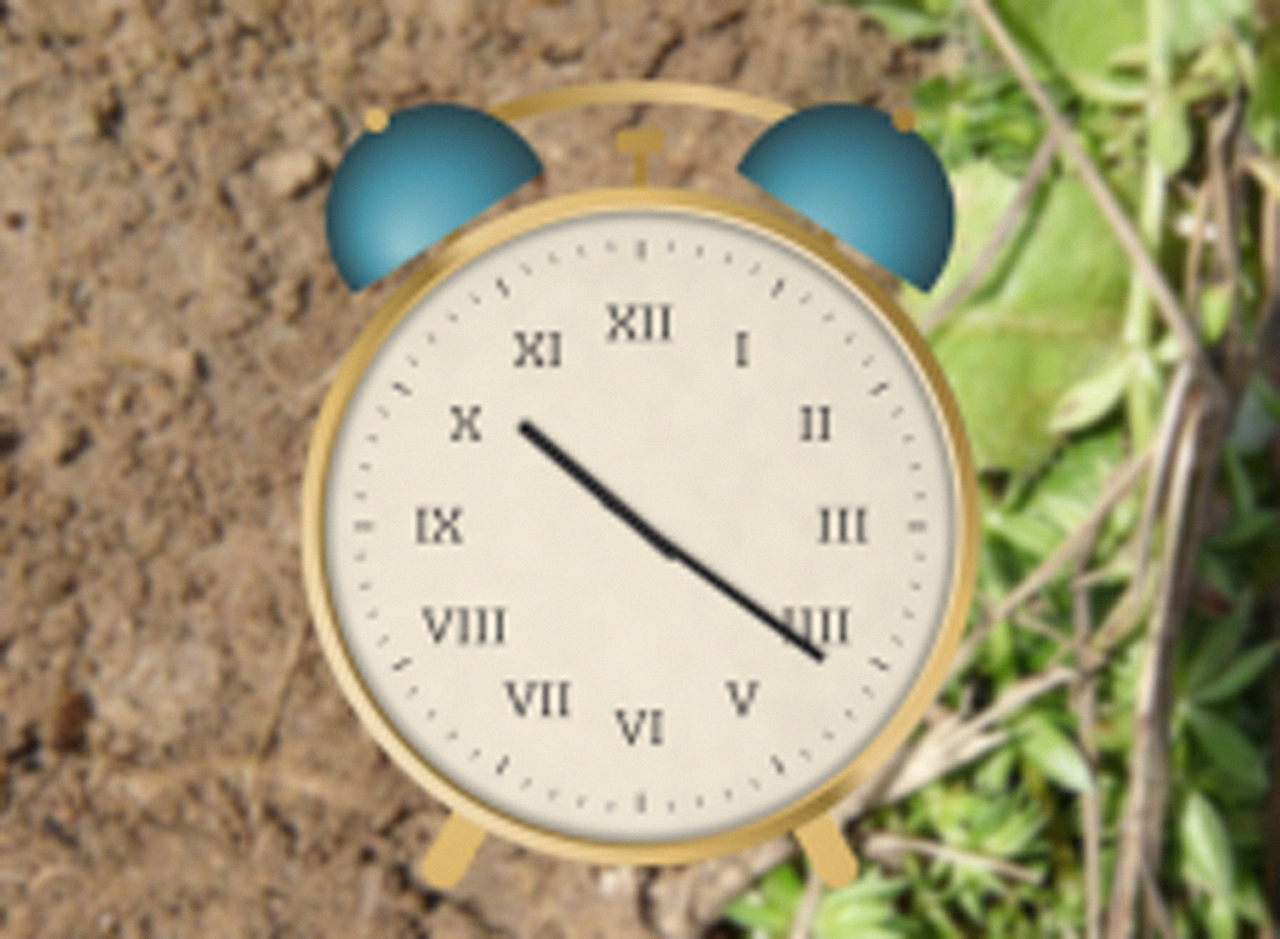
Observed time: 10:21
